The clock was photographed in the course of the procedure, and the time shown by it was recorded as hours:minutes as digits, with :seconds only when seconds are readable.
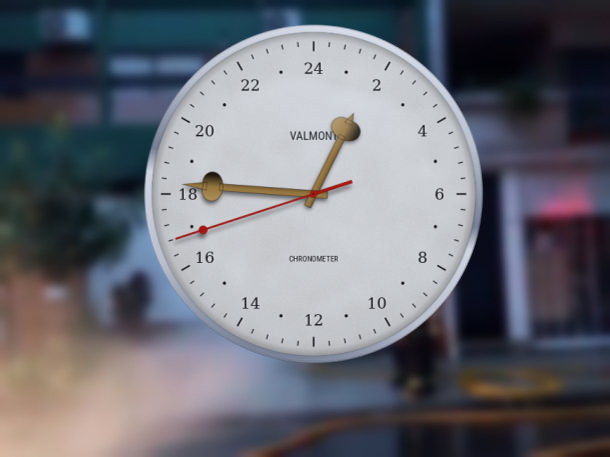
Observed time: 1:45:42
